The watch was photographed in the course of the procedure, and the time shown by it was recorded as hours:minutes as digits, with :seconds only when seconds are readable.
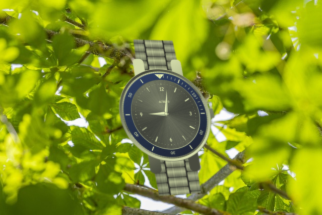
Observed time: 9:02
